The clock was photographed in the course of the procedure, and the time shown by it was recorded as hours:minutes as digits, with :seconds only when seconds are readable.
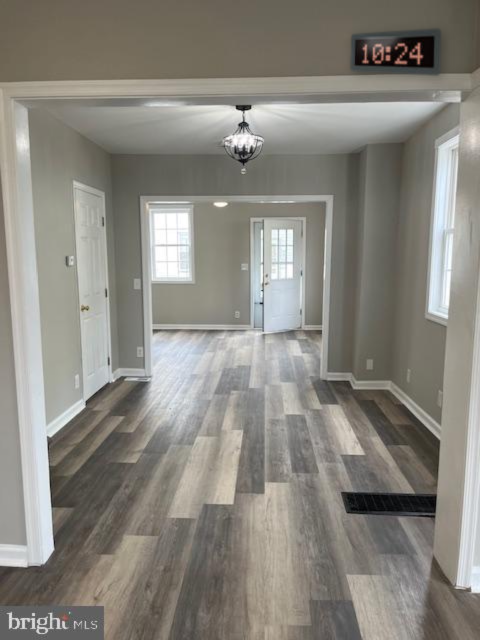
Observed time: 10:24
